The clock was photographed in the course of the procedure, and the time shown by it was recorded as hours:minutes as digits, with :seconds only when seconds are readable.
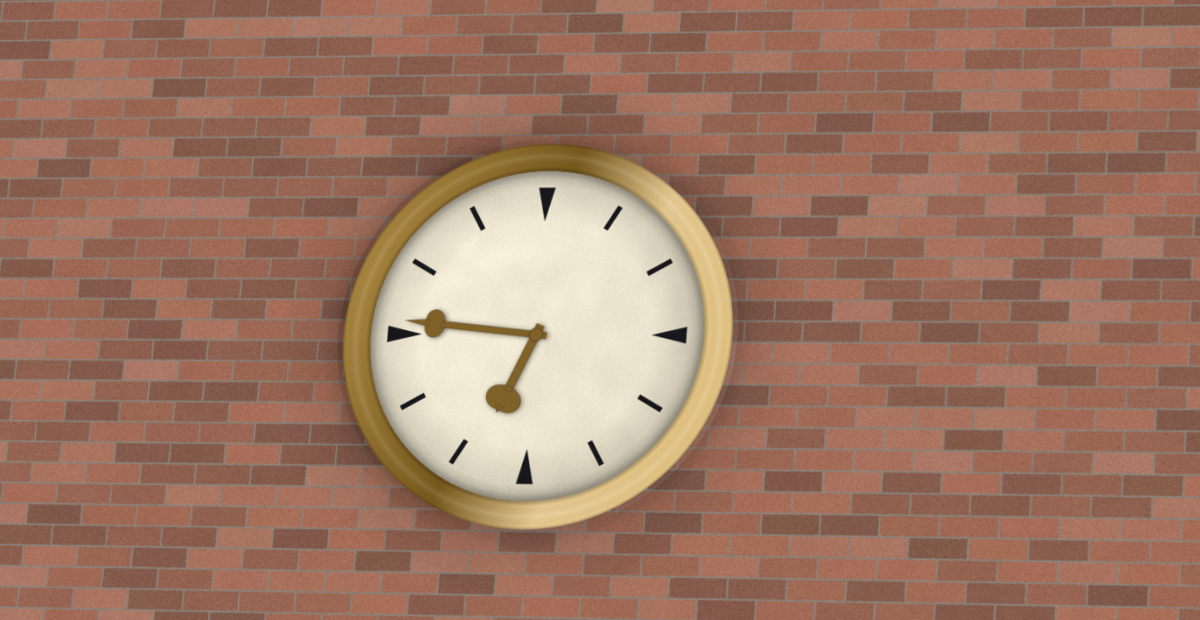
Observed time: 6:46
